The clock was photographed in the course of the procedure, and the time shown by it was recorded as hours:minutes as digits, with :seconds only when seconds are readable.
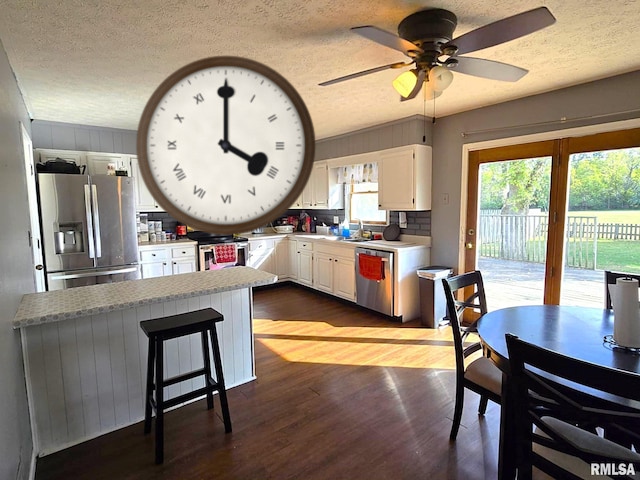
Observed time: 4:00
